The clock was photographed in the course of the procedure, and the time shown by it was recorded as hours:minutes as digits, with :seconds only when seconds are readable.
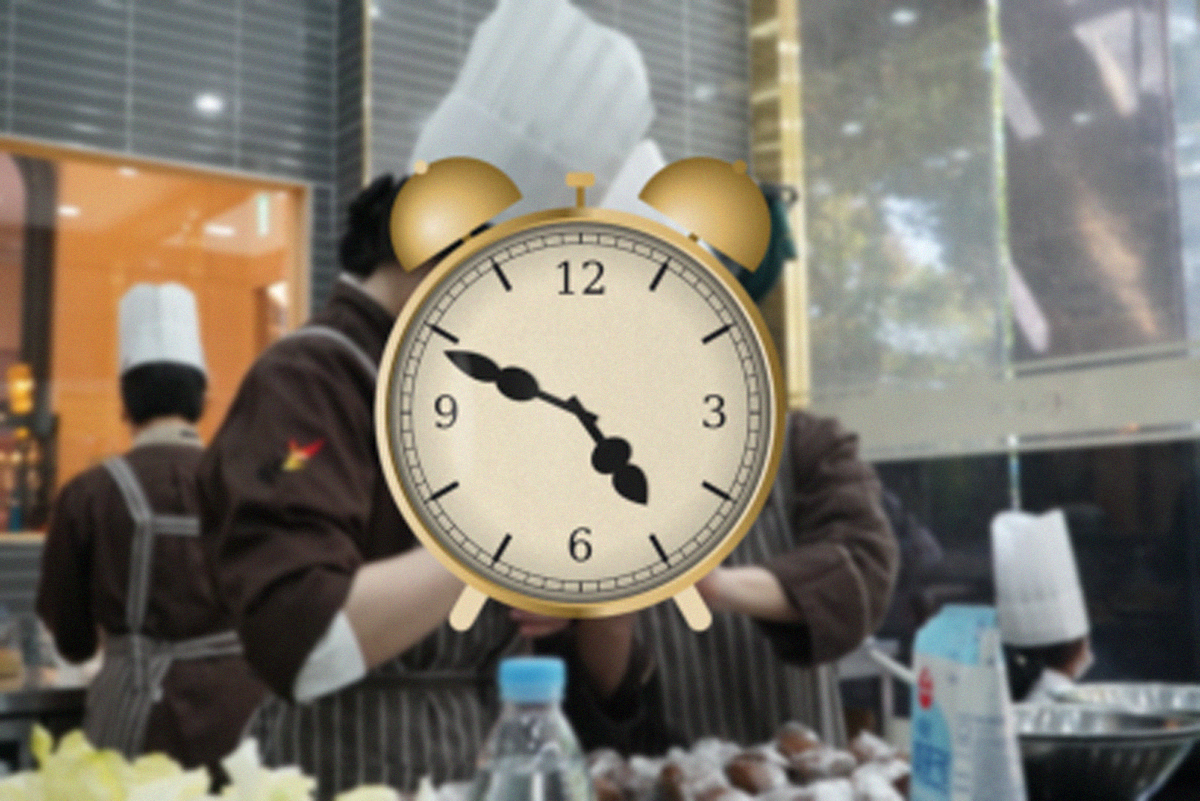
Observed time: 4:49
